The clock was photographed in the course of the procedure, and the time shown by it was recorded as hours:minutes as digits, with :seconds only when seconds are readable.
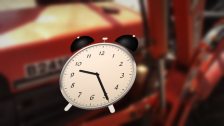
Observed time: 9:25
